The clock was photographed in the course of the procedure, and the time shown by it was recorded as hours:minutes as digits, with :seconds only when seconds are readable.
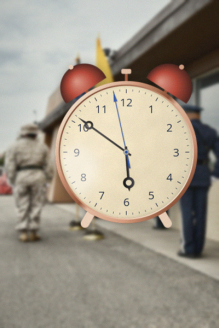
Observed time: 5:50:58
